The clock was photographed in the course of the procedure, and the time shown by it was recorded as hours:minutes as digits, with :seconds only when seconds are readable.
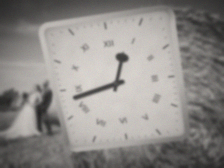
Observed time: 12:43
